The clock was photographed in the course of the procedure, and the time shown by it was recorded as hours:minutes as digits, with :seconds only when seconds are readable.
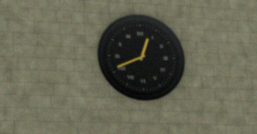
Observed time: 12:41
